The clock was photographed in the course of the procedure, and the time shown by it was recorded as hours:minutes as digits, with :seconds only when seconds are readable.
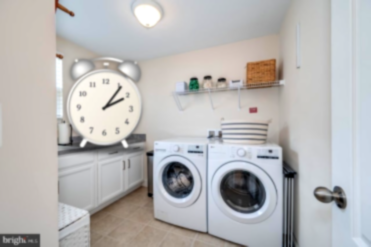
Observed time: 2:06
